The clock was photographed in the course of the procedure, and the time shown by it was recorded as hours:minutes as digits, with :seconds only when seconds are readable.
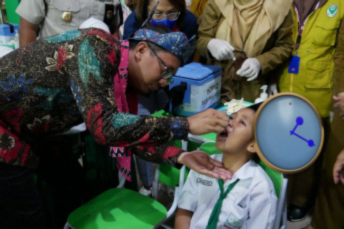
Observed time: 1:20
